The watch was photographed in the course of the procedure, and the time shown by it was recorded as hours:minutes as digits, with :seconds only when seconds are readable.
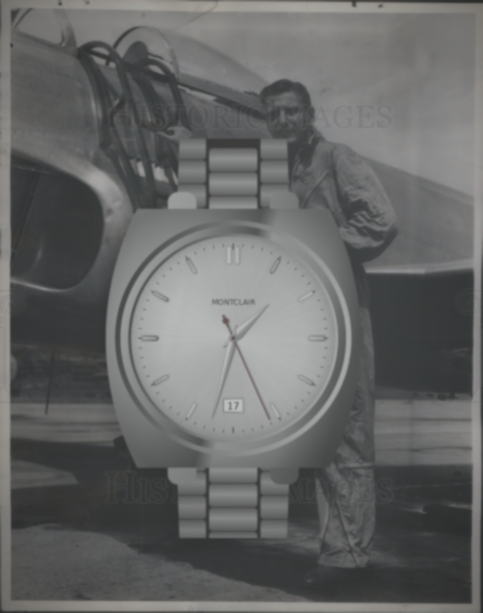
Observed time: 1:32:26
